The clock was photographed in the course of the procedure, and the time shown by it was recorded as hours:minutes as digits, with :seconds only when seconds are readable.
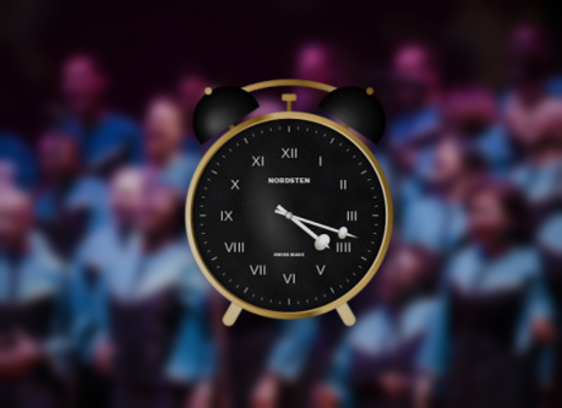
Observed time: 4:18
